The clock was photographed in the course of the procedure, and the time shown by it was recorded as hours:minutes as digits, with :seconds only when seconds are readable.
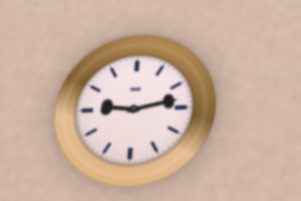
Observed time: 9:13
